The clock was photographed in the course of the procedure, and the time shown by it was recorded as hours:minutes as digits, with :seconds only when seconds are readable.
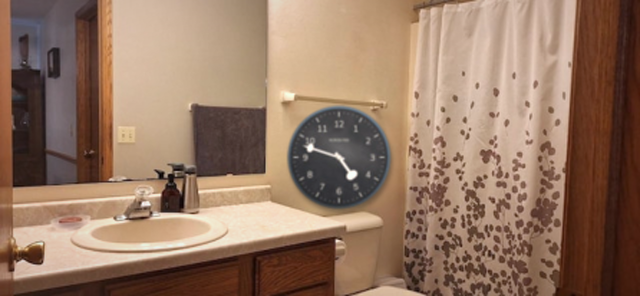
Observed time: 4:48
